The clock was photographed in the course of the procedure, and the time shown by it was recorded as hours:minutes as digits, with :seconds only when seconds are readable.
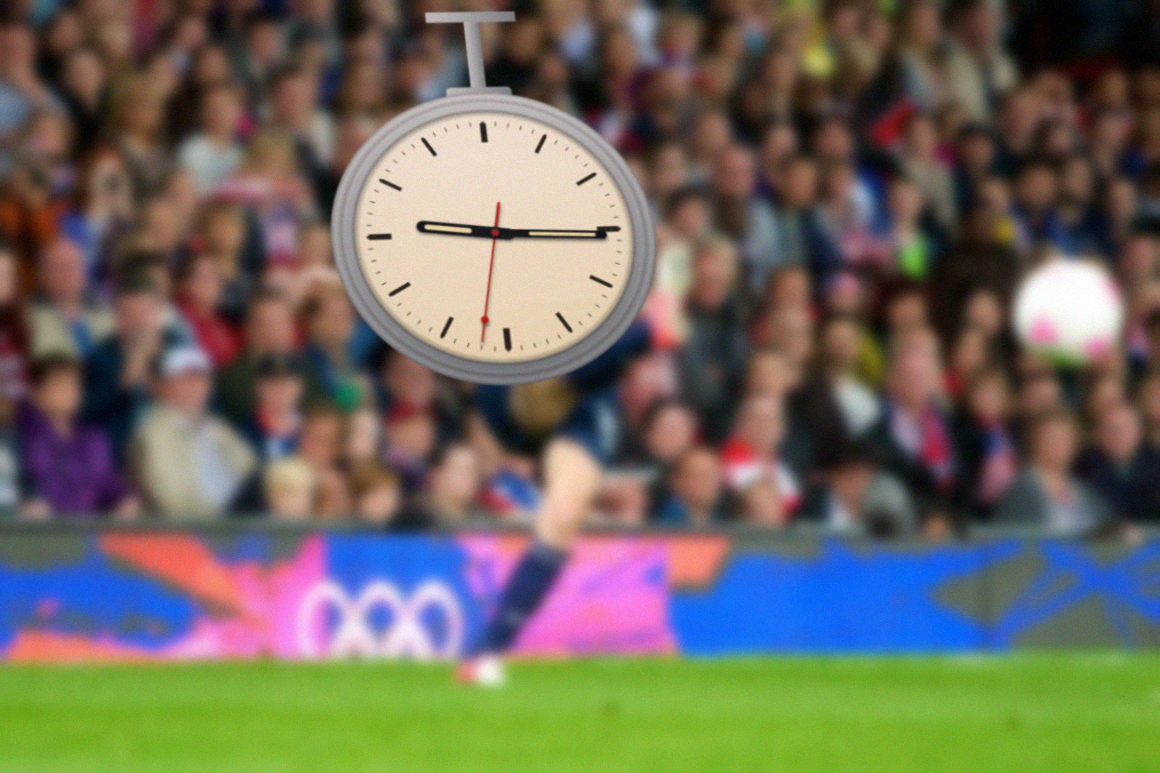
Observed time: 9:15:32
